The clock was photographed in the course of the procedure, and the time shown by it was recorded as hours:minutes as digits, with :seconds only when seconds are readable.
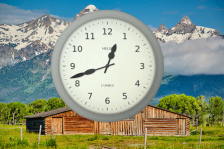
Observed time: 12:42
